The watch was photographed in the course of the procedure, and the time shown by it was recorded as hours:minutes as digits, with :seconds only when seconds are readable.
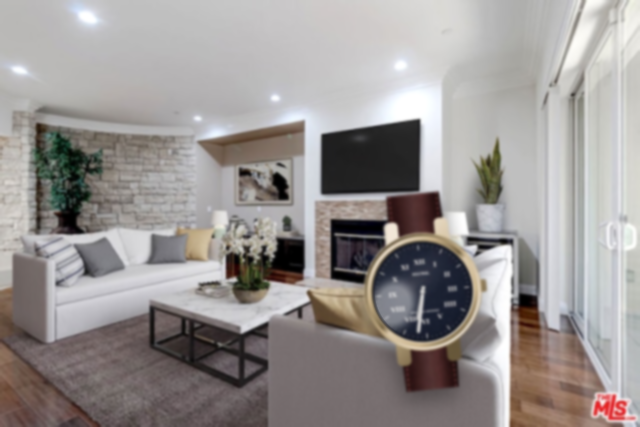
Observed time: 6:32
